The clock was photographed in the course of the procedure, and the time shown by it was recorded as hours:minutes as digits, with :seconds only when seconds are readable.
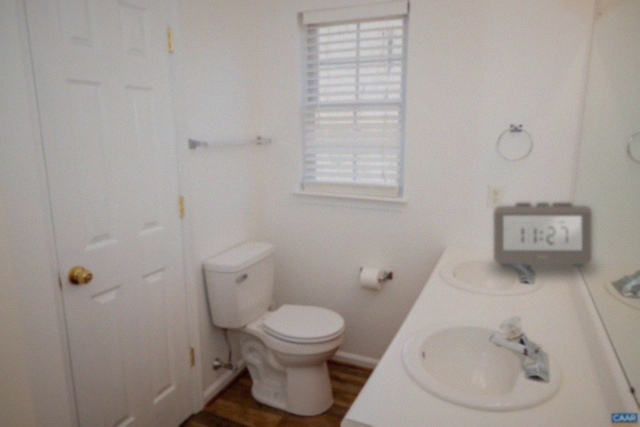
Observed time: 11:27
